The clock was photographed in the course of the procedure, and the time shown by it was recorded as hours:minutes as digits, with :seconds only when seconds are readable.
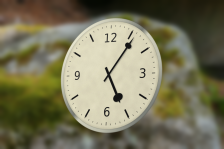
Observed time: 5:06
